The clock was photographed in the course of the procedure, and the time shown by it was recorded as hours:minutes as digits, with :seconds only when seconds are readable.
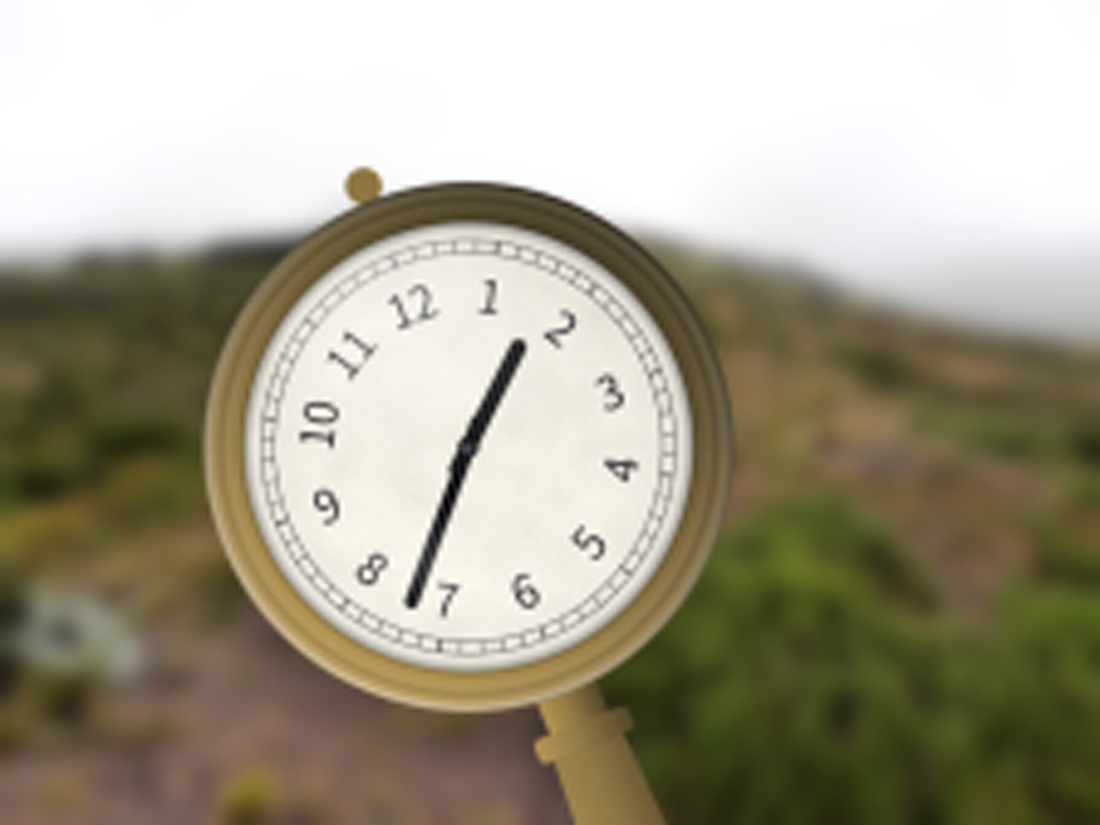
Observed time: 1:37
